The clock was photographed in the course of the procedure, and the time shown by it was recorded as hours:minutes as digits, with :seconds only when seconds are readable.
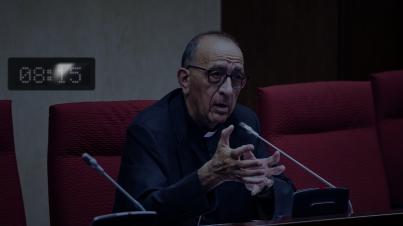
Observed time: 8:15
